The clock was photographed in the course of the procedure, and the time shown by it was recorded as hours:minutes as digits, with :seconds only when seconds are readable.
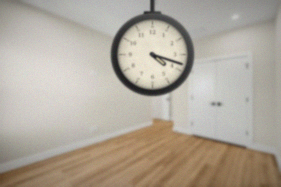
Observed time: 4:18
